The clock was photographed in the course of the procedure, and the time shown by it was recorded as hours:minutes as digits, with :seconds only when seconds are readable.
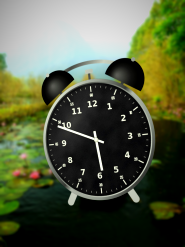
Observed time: 5:49
